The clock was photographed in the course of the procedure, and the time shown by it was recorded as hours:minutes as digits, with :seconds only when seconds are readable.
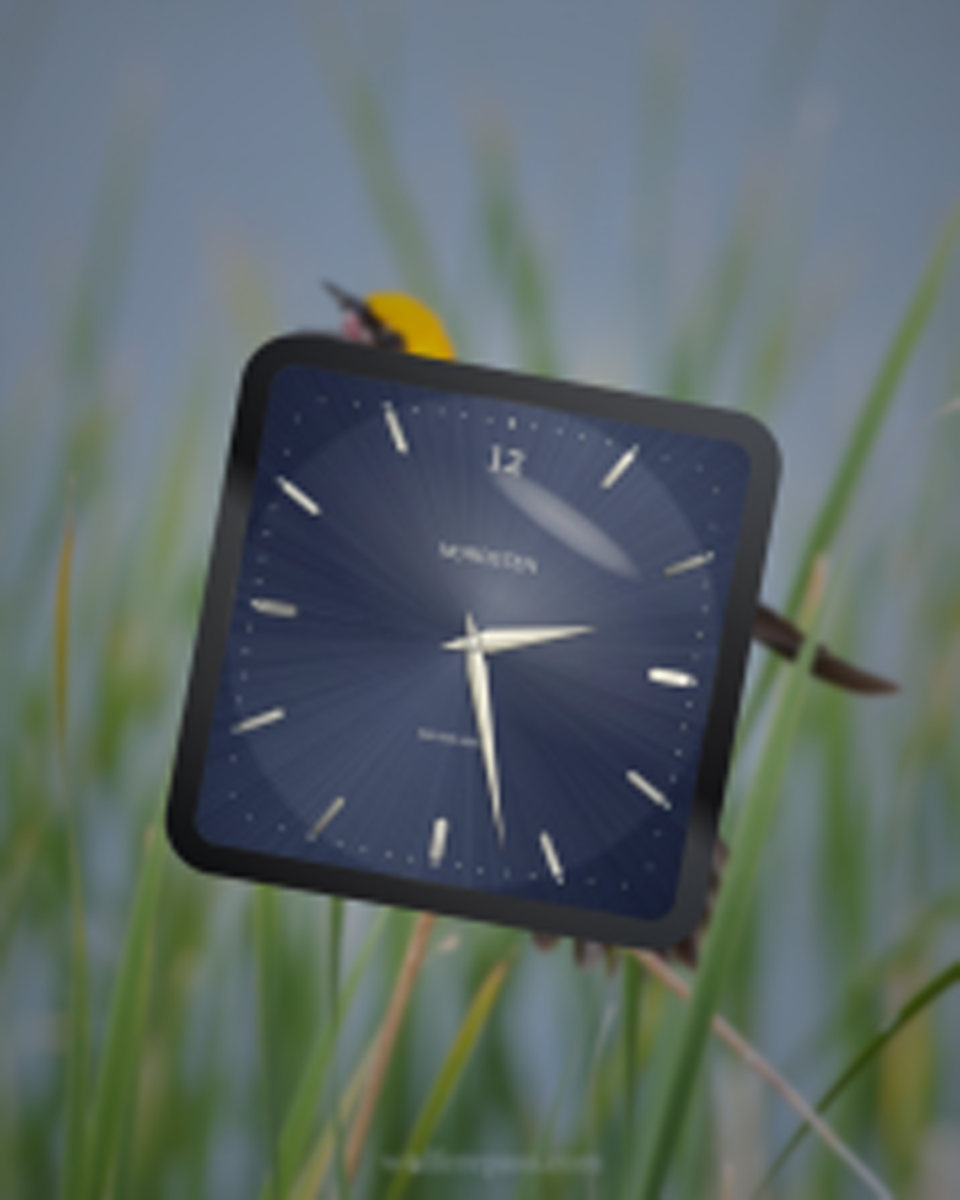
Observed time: 2:27
